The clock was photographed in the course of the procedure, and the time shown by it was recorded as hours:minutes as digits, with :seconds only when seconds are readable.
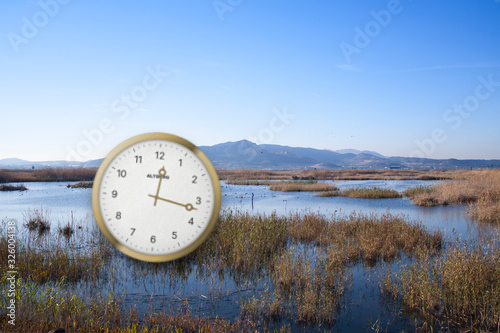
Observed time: 12:17
